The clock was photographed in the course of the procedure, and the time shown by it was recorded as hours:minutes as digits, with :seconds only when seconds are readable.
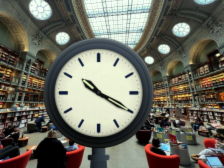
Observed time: 10:20
